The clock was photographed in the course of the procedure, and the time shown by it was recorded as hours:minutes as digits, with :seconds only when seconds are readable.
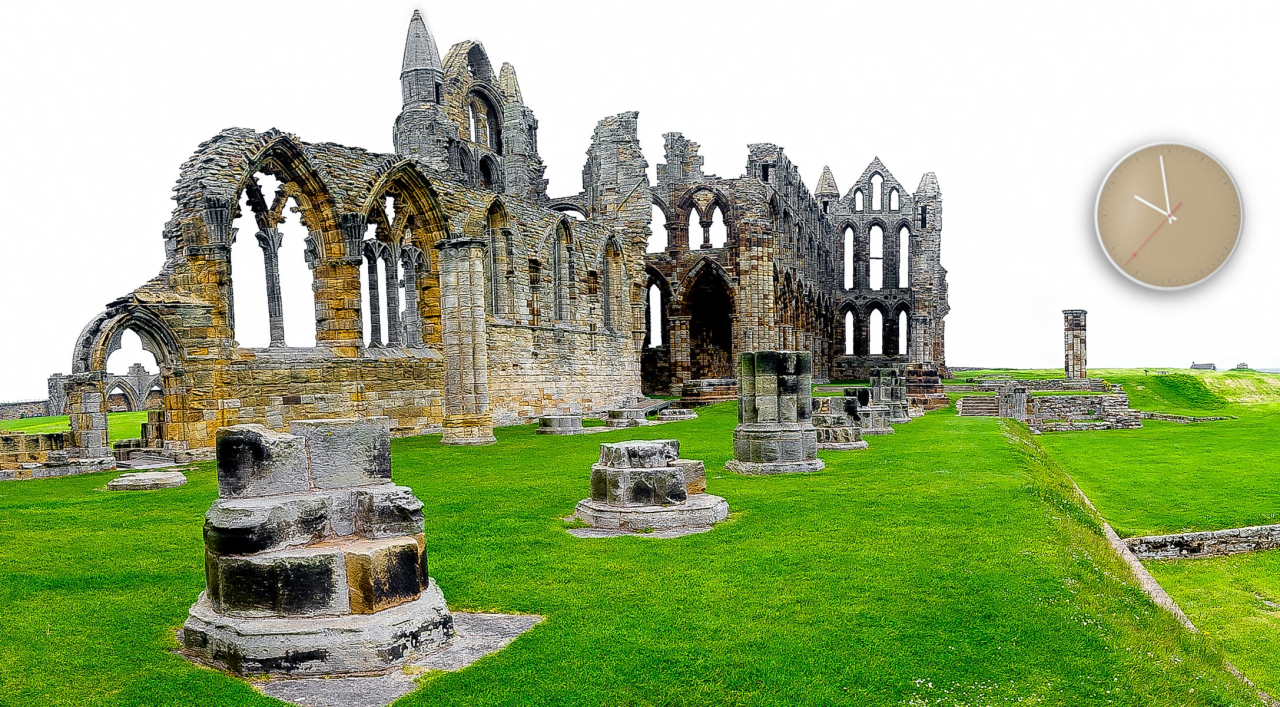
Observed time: 9:58:37
